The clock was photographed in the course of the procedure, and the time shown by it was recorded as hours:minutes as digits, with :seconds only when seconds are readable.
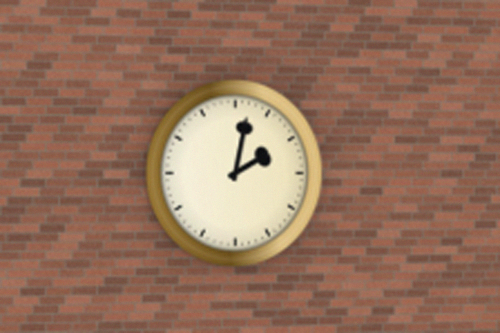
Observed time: 2:02
